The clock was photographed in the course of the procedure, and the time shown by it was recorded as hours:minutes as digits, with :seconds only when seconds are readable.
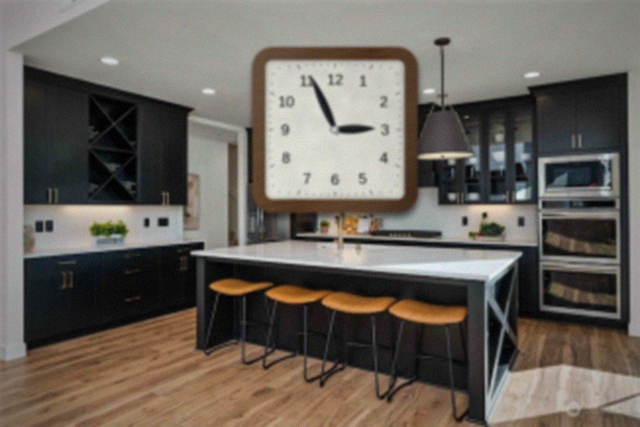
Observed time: 2:56
